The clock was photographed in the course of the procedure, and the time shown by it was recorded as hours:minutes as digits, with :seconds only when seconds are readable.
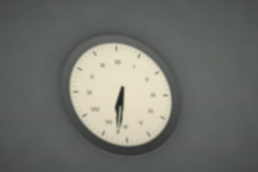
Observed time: 6:32
